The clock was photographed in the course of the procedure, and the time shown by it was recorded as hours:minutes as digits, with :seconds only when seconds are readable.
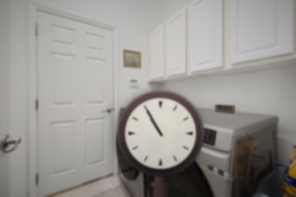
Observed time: 10:55
